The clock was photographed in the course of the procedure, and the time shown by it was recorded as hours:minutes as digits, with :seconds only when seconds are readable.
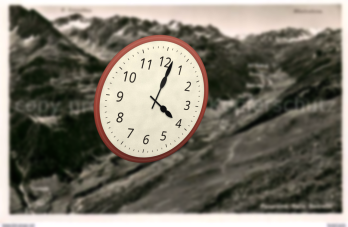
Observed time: 4:02
